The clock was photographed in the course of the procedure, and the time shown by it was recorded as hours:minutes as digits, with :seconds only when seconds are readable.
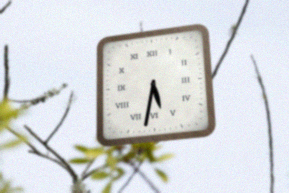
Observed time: 5:32
